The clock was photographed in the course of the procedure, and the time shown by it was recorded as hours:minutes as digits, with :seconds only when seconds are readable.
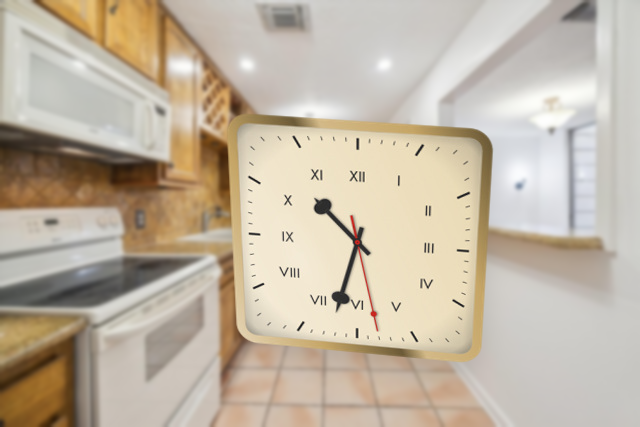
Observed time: 10:32:28
